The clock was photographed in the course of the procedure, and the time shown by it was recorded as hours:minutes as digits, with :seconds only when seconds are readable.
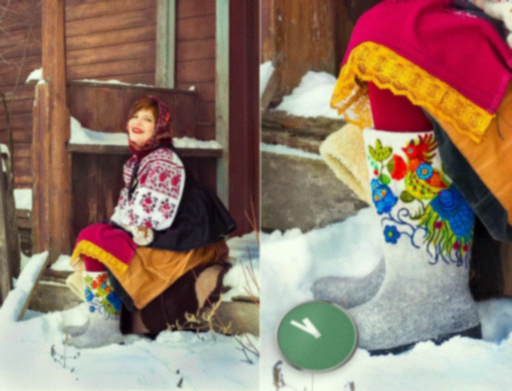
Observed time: 10:50
